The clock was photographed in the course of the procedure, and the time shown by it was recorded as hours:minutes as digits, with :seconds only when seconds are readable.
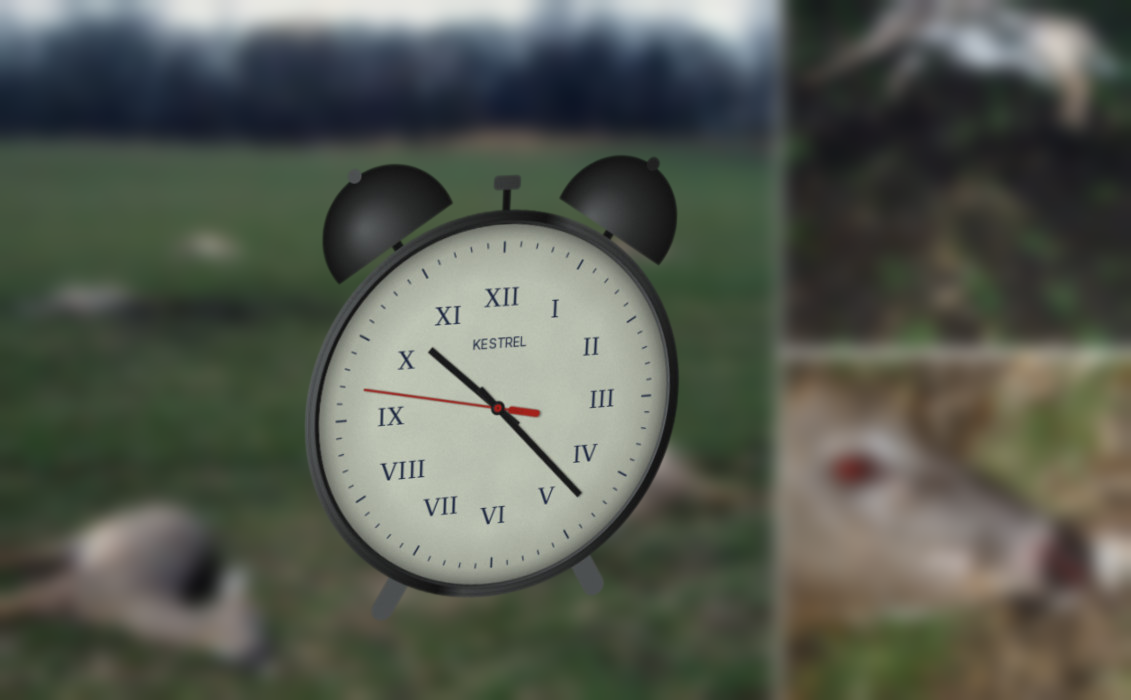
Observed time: 10:22:47
